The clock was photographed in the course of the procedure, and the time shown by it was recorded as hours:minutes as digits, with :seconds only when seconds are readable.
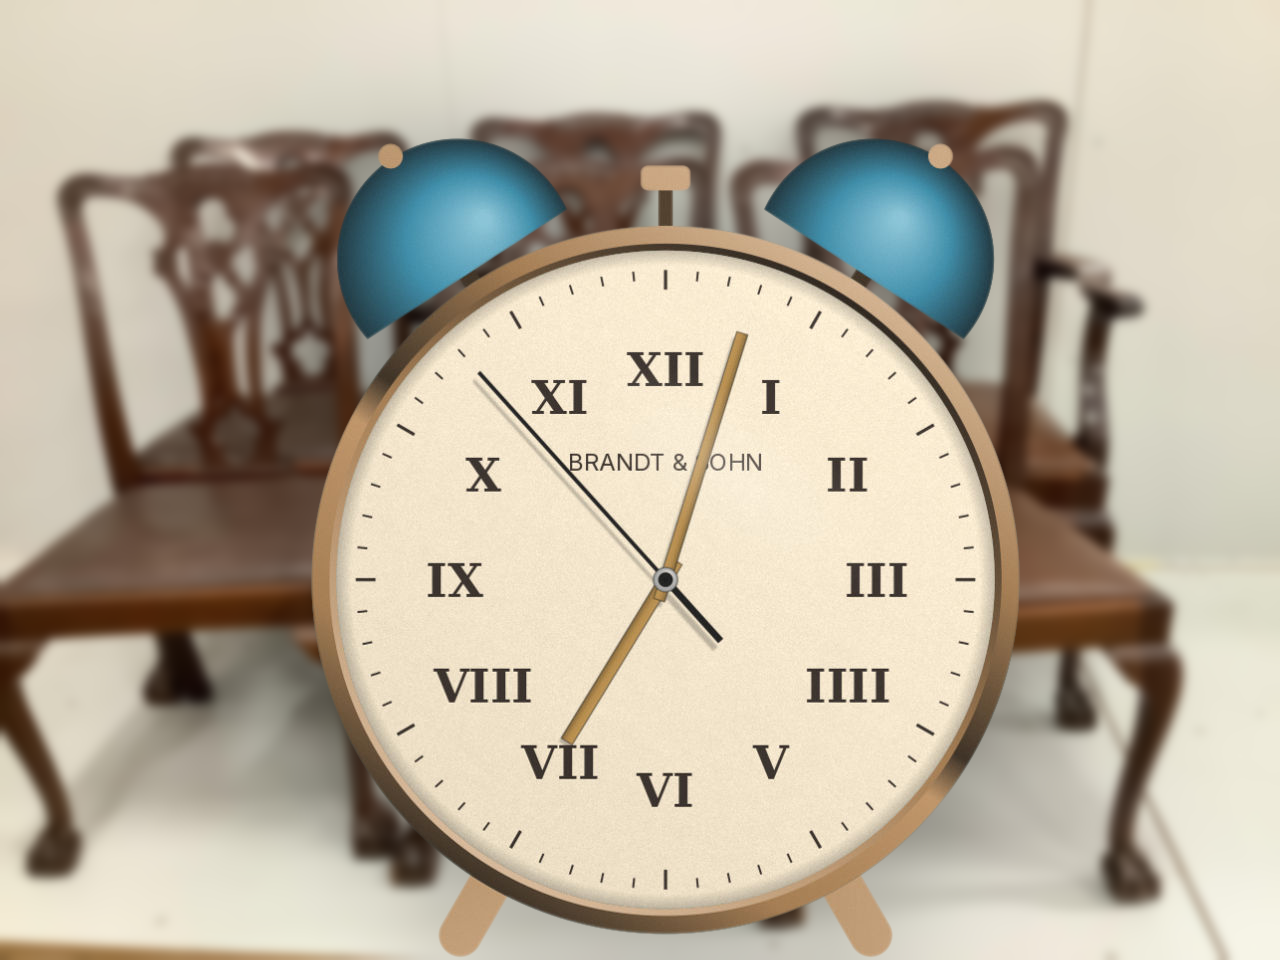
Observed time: 7:02:53
